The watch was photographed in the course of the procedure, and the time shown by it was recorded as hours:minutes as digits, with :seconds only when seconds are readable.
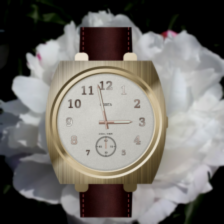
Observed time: 2:58
